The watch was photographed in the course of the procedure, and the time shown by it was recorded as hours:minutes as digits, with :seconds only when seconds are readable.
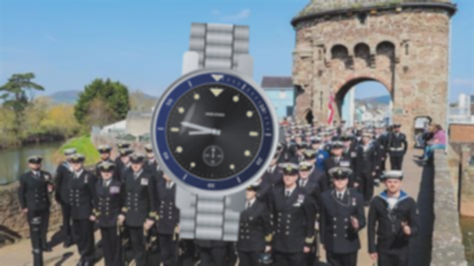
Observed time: 8:47
